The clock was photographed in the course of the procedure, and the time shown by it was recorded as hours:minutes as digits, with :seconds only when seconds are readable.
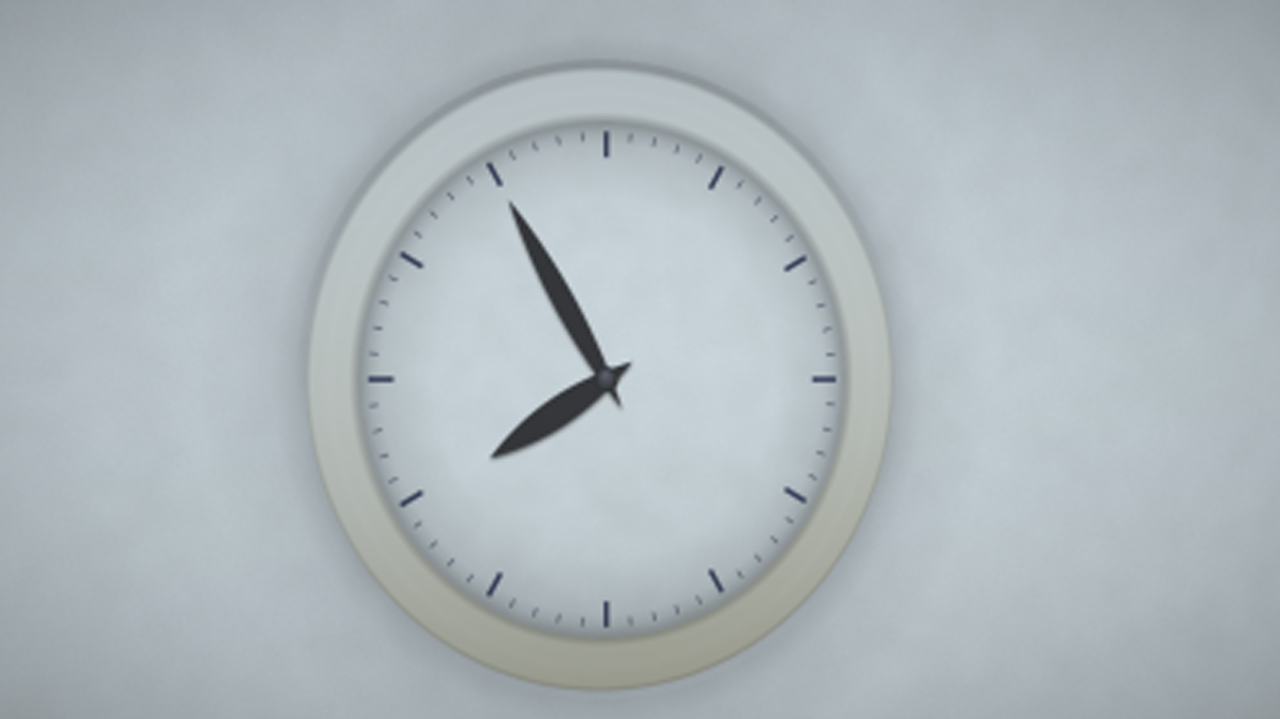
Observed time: 7:55
